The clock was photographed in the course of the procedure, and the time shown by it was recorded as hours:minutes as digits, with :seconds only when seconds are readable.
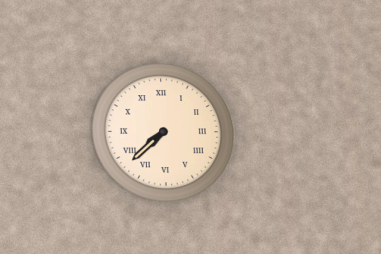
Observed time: 7:38
